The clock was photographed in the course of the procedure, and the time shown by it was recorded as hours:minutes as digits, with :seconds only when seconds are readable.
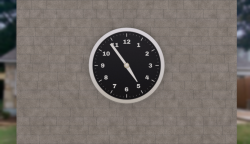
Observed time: 4:54
